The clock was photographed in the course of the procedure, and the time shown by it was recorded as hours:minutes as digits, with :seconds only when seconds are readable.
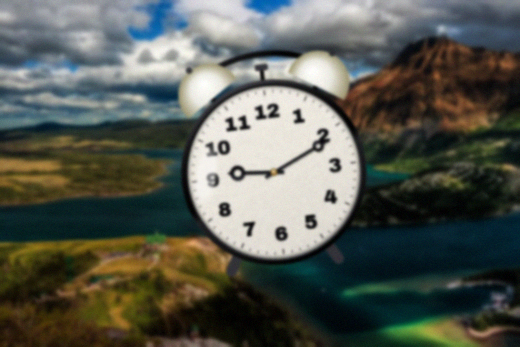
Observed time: 9:11
